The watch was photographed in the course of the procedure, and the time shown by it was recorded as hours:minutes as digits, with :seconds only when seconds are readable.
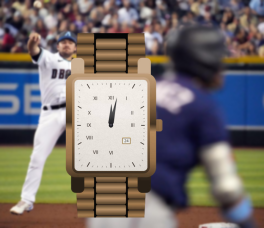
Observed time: 12:02
